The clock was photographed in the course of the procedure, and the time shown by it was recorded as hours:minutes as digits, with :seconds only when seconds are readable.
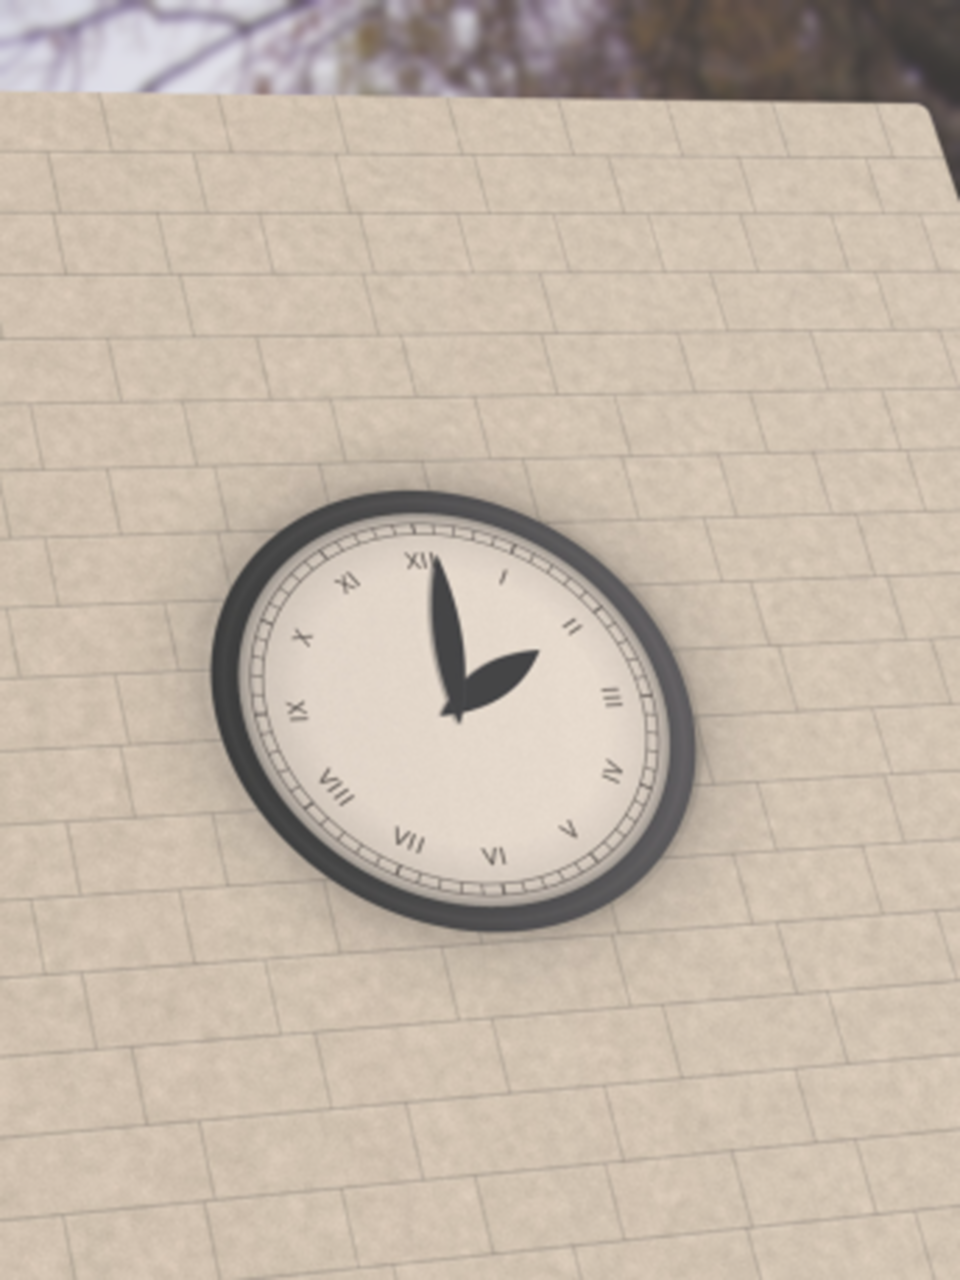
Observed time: 2:01
